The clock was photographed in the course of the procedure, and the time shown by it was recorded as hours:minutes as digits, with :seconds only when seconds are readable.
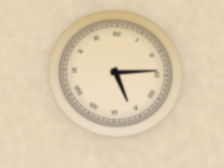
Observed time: 5:14
